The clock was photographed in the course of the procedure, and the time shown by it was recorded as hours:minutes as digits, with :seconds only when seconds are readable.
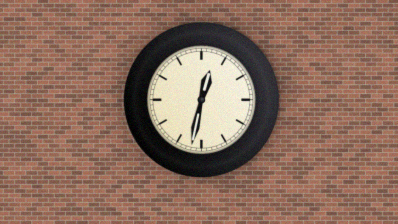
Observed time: 12:32
